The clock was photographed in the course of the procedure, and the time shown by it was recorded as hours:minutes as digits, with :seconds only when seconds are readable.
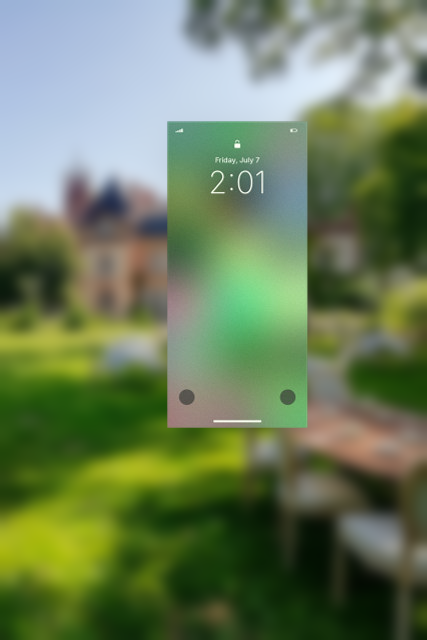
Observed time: 2:01
